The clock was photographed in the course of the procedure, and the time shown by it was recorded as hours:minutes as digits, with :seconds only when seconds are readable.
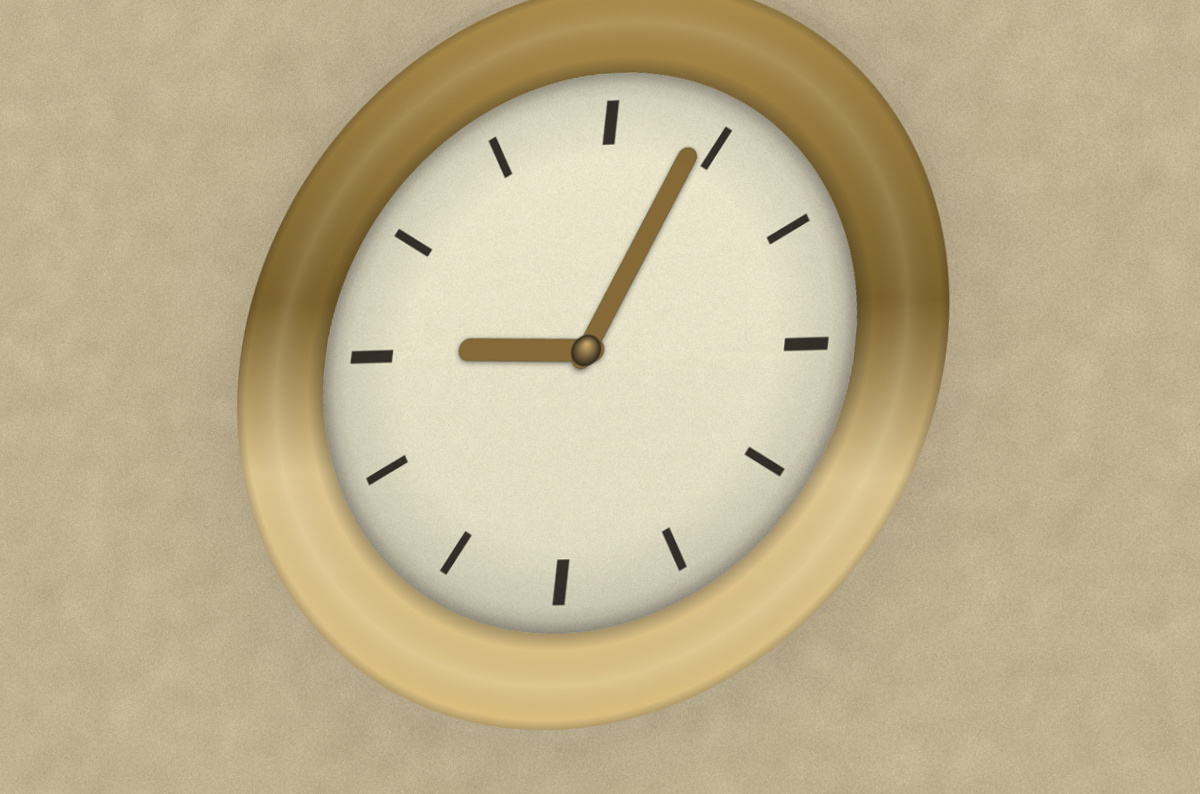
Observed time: 9:04
